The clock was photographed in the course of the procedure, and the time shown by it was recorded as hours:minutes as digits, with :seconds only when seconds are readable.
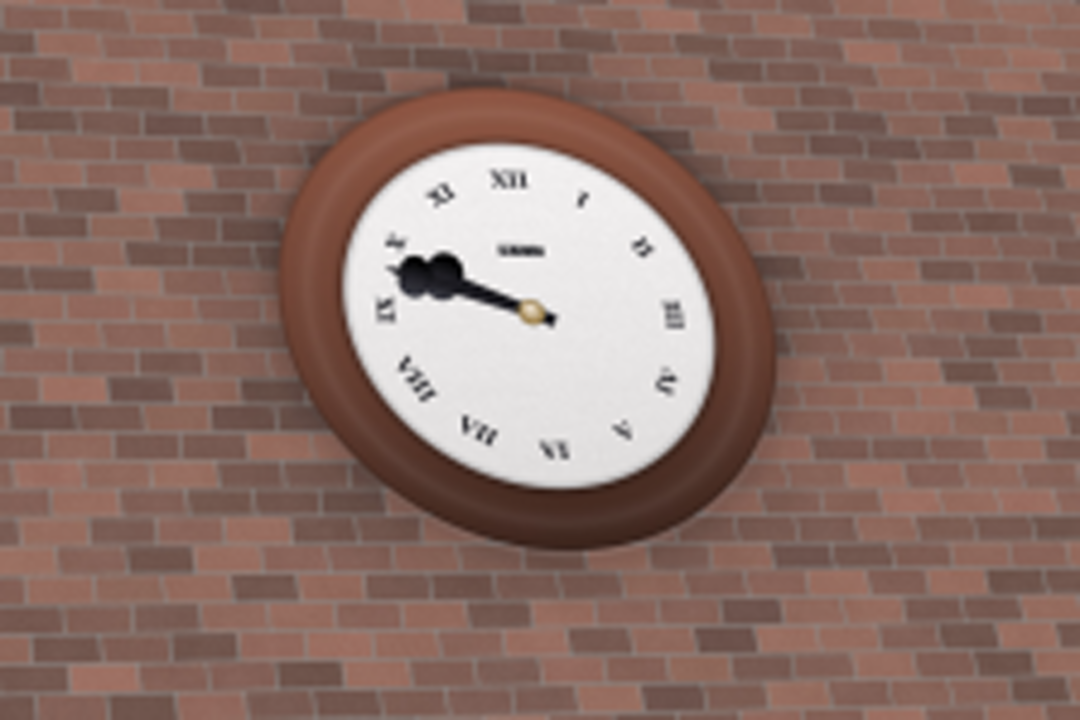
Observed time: 9:48
